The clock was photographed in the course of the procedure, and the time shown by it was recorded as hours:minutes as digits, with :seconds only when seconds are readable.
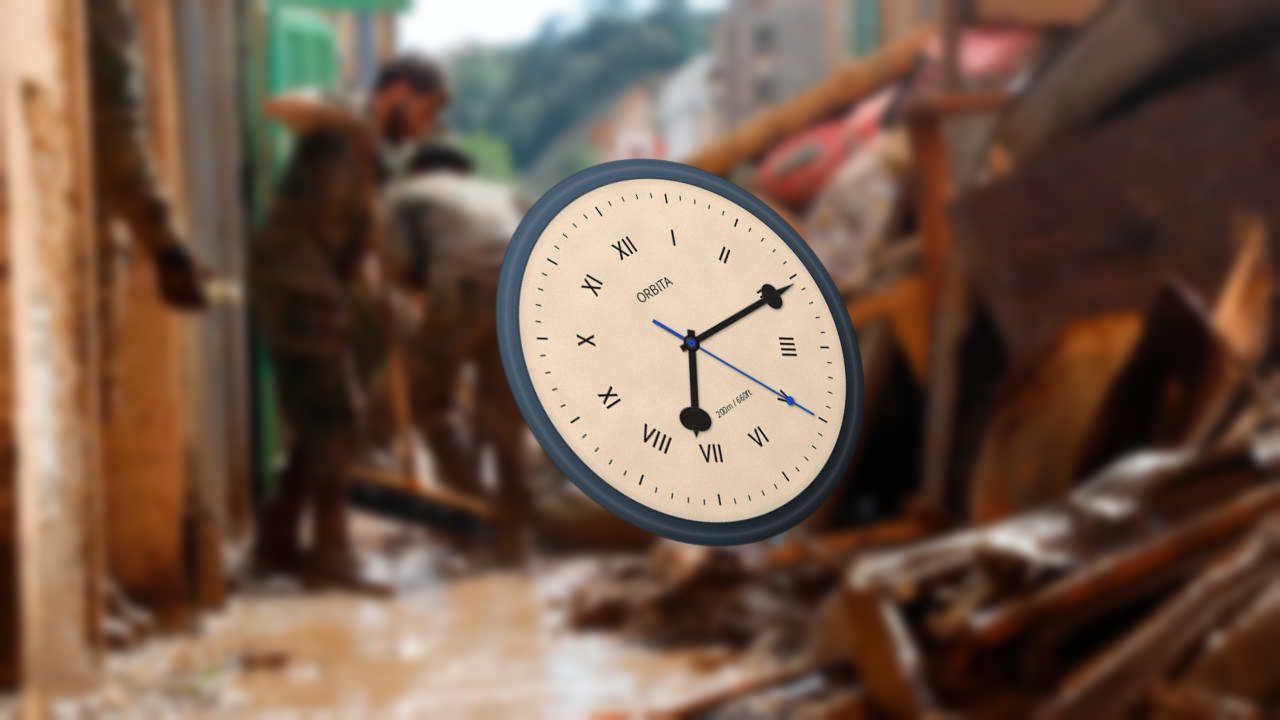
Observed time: 7:15:25
